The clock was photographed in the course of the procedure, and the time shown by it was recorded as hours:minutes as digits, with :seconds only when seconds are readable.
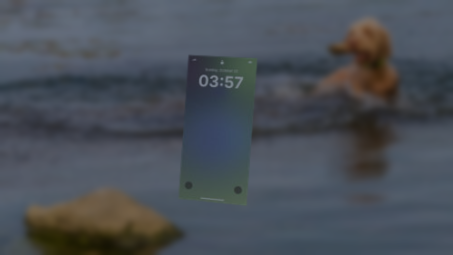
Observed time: 3:57
